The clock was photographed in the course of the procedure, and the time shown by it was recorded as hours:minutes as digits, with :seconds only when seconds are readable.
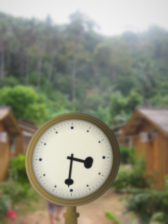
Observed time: 3:31
